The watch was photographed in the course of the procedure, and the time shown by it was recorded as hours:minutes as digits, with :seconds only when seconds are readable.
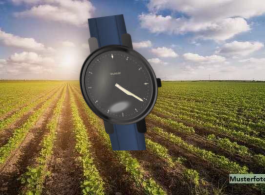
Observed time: 4:21
